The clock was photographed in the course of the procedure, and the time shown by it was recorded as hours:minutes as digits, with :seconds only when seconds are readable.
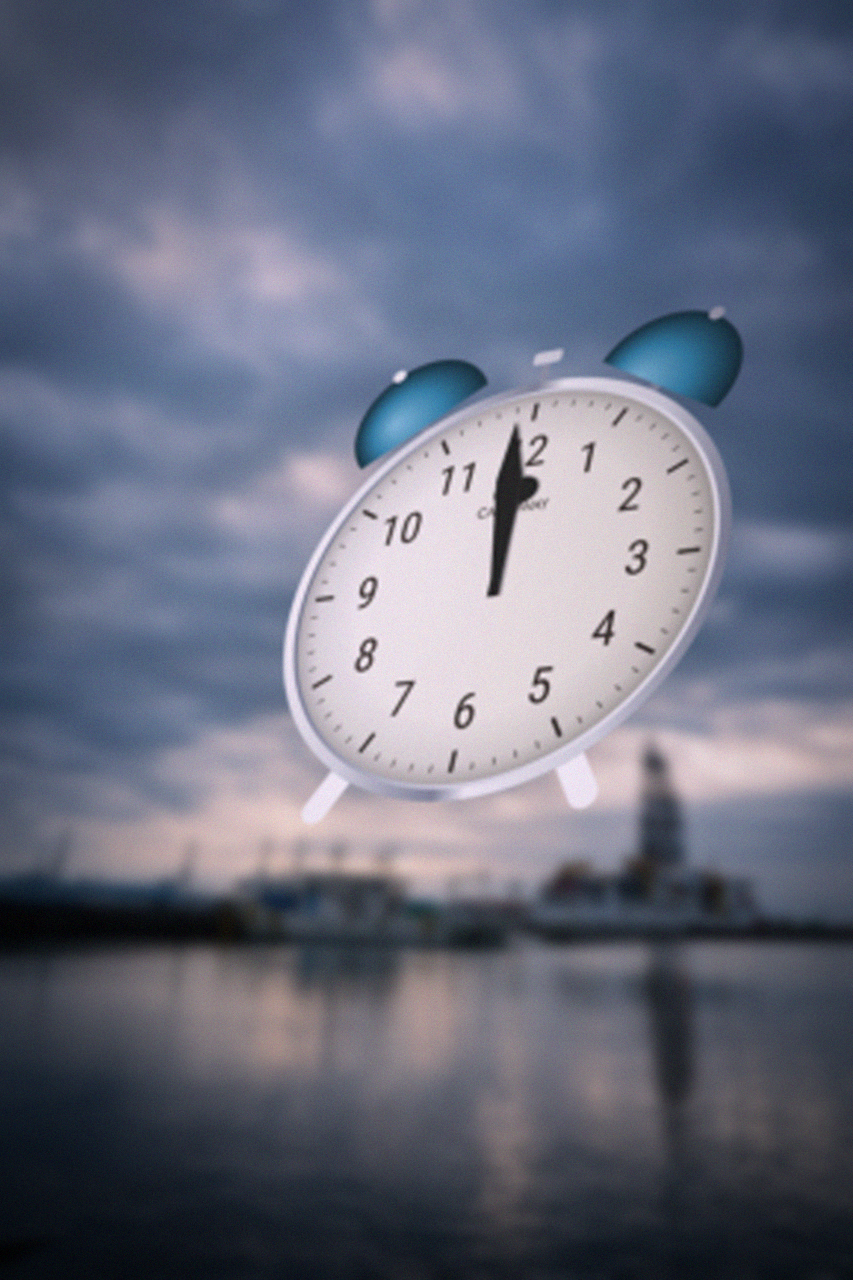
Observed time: 11:59
